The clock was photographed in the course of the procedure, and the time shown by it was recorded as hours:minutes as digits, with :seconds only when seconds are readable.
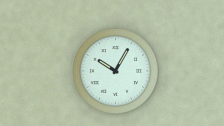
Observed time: 10:05
